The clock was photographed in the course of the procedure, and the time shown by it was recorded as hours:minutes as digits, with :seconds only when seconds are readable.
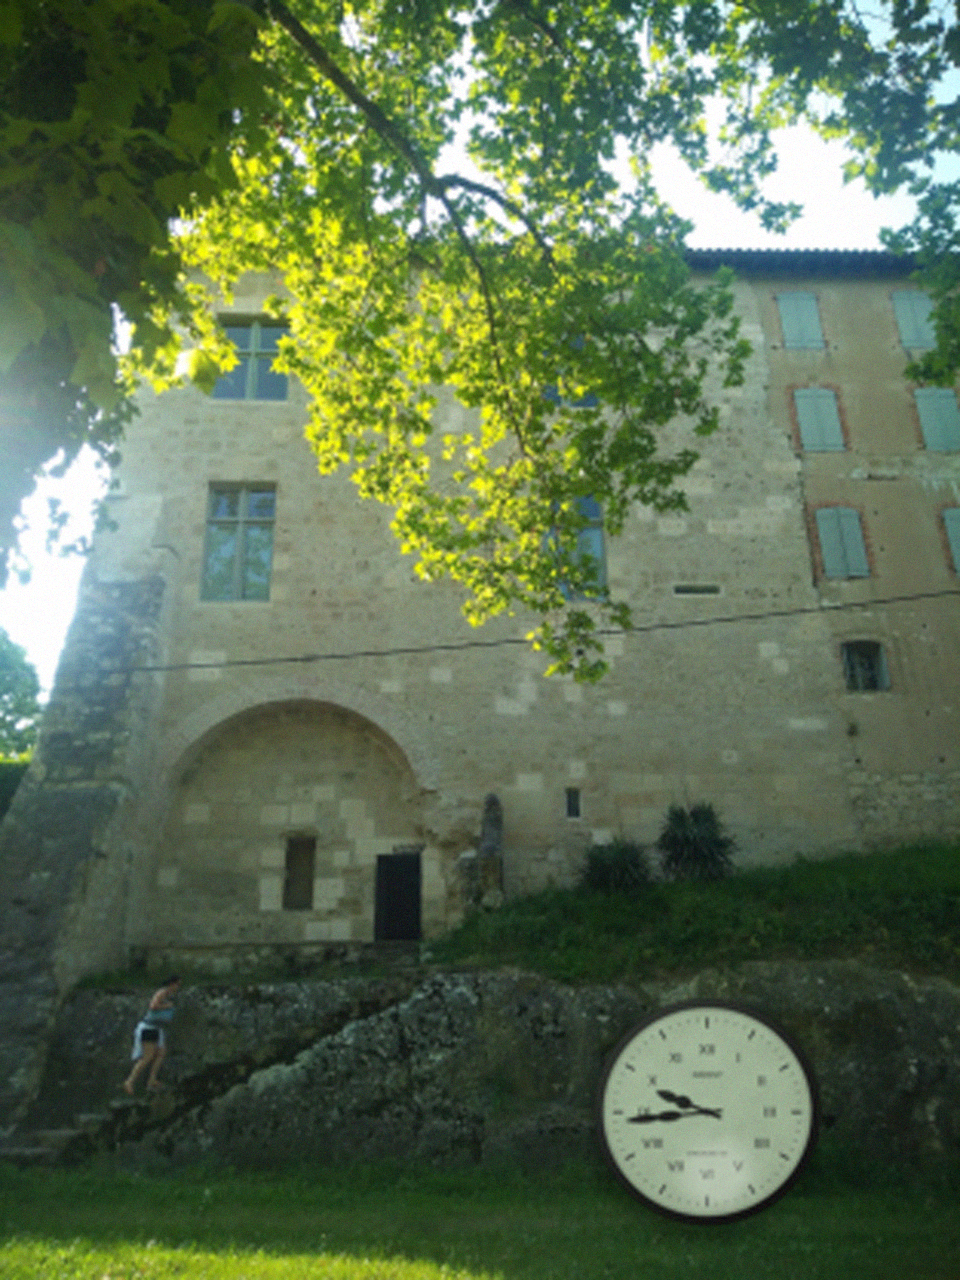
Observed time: 9:44
